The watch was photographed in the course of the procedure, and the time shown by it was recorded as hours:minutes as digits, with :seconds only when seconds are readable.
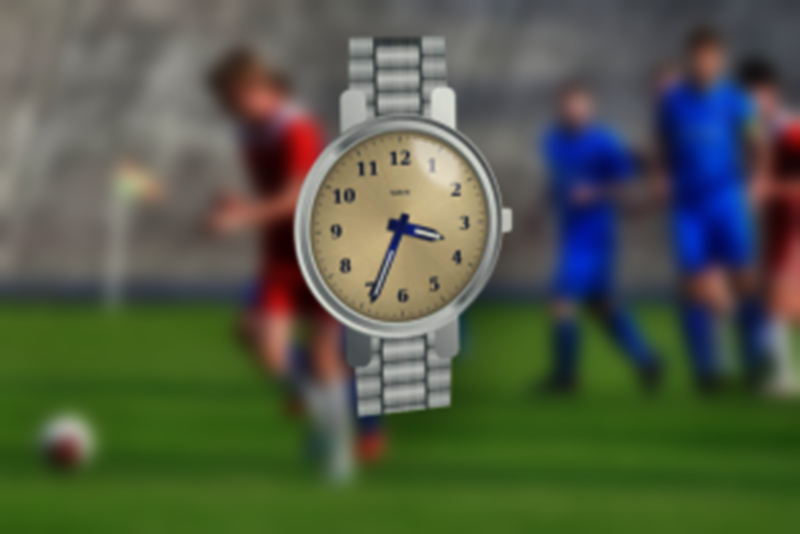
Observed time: 3:34
